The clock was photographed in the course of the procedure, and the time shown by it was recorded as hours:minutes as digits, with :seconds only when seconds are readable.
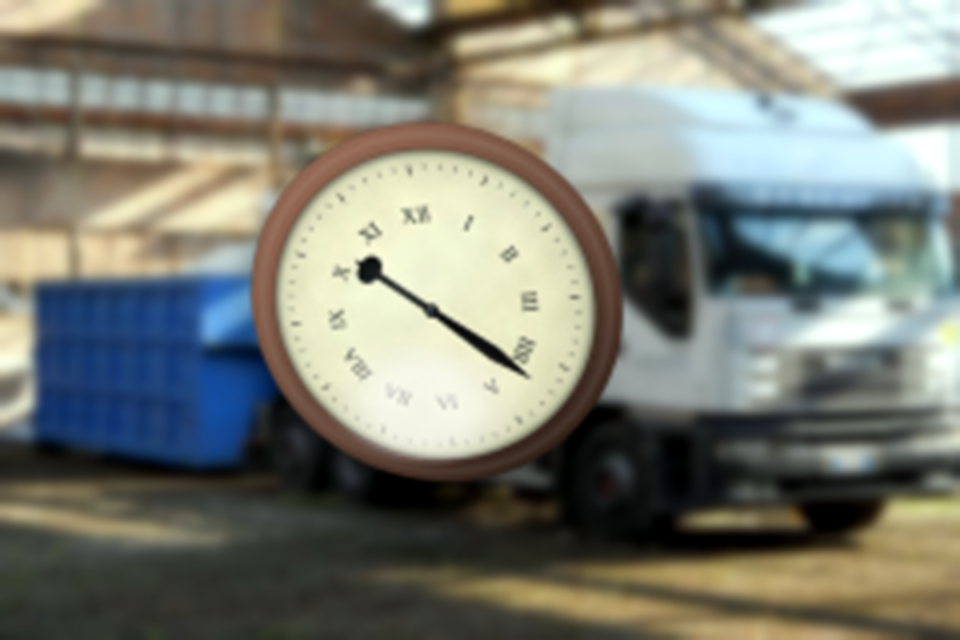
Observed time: 10:22
